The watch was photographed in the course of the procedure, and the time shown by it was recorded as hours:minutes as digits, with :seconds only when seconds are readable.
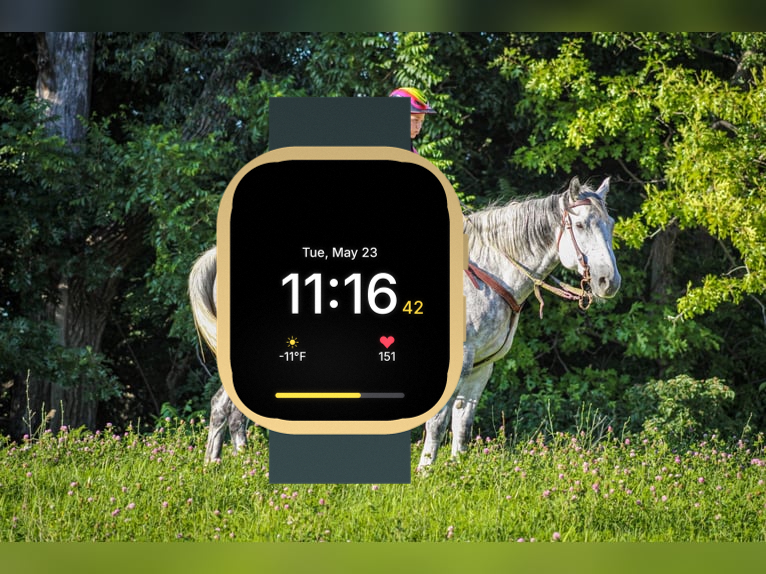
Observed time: 11:16:42
